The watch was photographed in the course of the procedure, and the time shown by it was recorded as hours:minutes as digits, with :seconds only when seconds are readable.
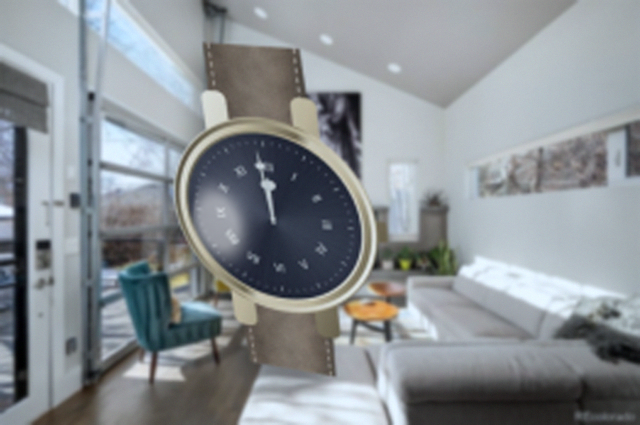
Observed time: 11:59
